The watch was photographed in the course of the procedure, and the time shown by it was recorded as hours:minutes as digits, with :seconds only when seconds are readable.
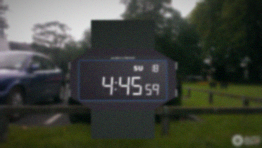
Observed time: 4:45
